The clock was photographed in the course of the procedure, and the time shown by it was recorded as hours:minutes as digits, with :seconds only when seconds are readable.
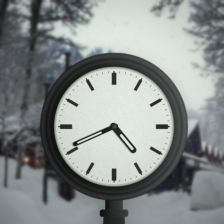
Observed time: 4:41
